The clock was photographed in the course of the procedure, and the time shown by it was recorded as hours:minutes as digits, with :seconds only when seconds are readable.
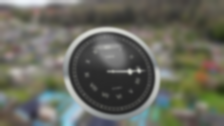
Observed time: 3:16
